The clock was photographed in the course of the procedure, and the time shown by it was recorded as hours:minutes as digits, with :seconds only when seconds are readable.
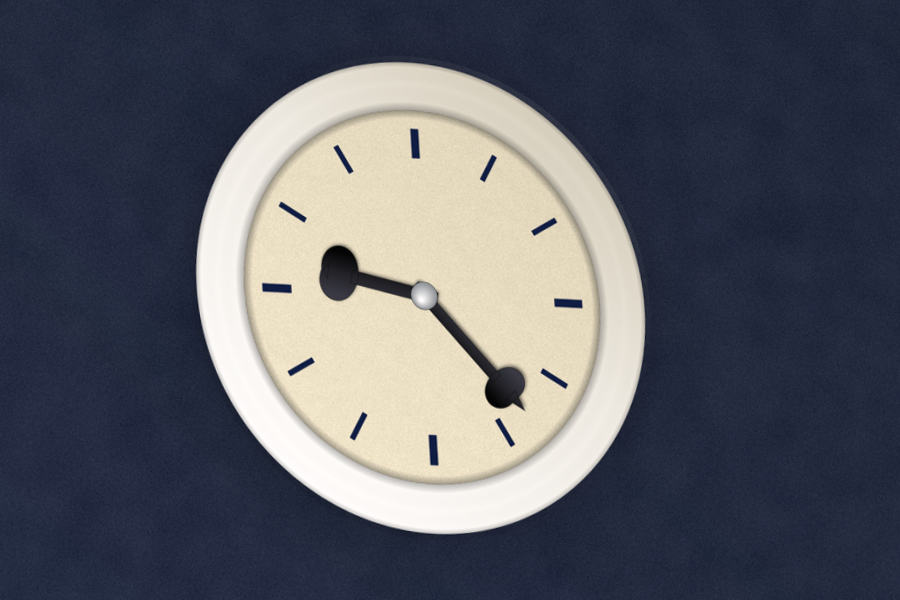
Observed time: 9:23
